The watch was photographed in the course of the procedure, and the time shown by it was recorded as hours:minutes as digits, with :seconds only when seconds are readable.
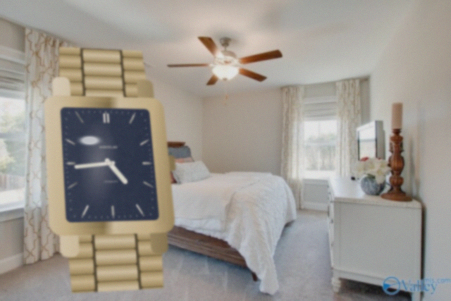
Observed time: 4:44
